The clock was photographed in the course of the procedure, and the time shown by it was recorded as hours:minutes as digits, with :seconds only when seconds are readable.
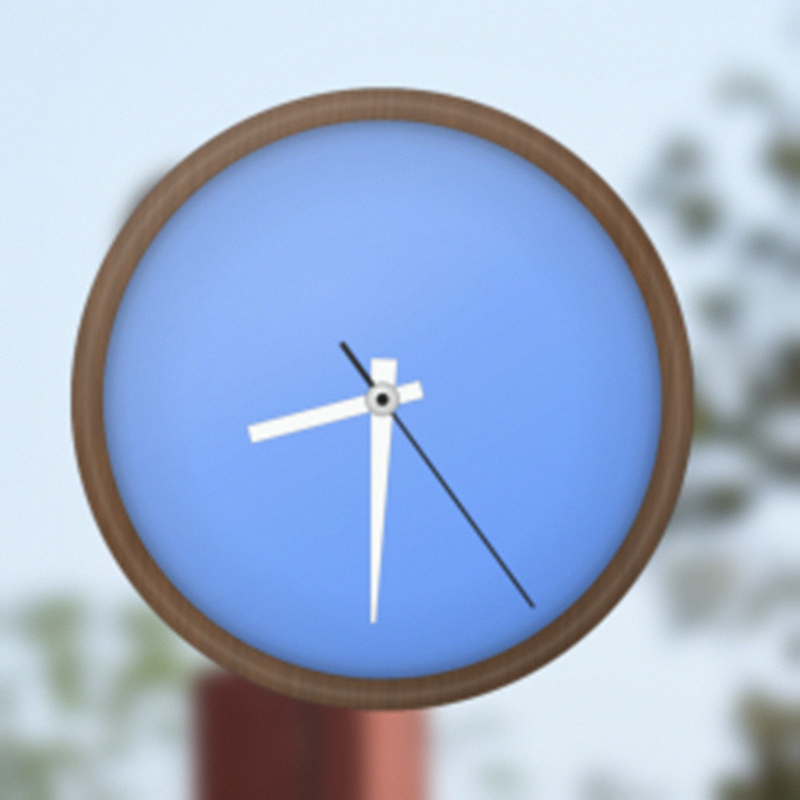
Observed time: 8:30:24
